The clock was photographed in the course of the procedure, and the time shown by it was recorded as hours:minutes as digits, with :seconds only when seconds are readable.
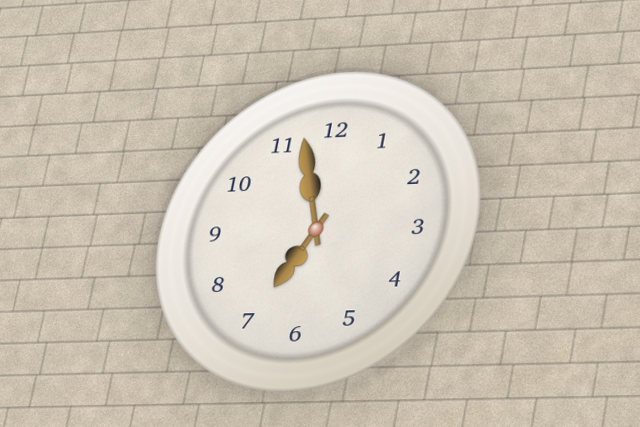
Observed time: 6:57
